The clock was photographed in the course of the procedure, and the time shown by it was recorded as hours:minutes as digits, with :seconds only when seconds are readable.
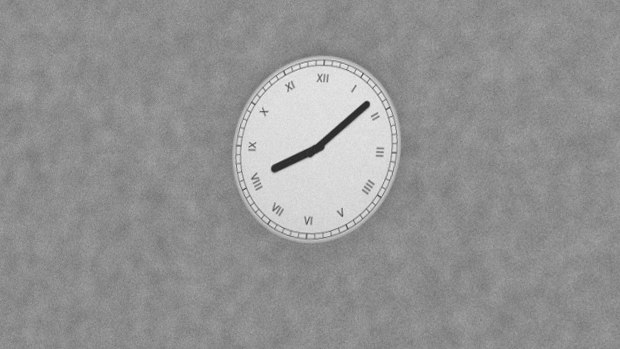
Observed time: 8:08
